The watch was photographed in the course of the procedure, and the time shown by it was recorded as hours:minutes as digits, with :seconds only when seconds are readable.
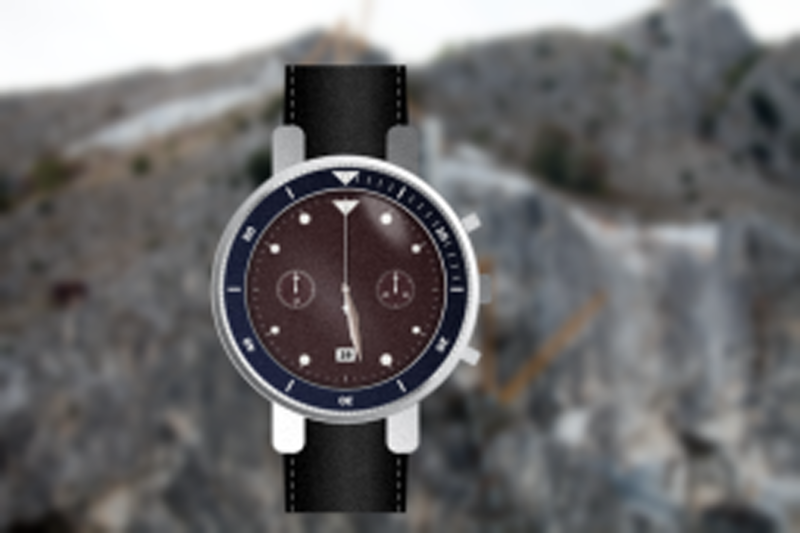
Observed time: 5:28
